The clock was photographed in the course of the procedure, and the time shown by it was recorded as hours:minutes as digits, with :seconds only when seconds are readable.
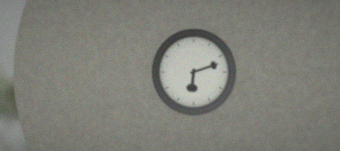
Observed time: 6:12
